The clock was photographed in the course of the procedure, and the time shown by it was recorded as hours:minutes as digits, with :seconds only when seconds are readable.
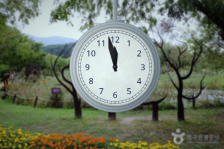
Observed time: 11:58
